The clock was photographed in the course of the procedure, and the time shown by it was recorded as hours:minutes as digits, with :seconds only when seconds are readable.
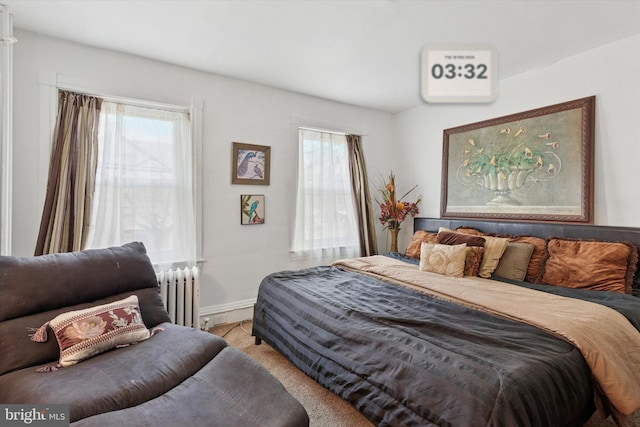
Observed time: 3:32
